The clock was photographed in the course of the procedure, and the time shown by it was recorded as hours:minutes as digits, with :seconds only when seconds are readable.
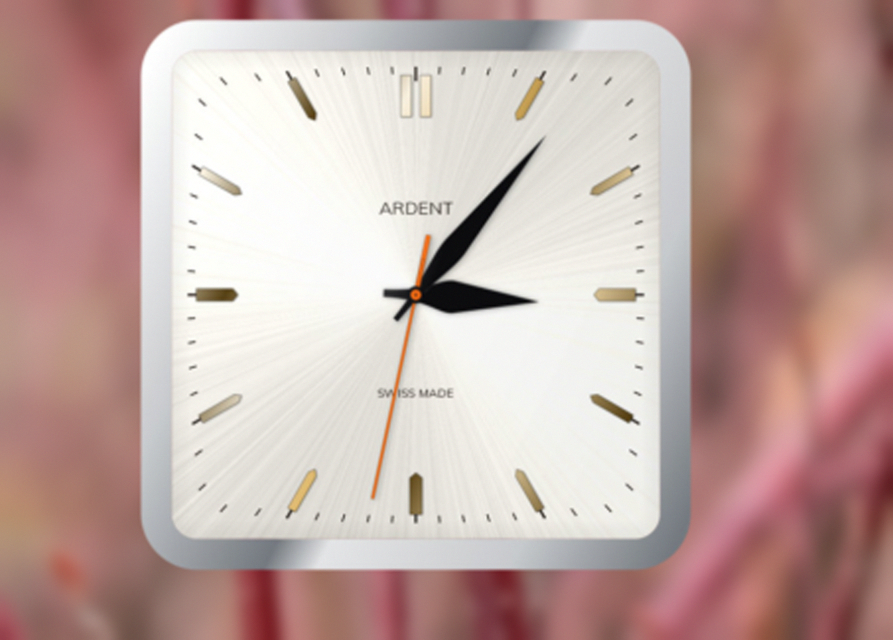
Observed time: 3:06:32
